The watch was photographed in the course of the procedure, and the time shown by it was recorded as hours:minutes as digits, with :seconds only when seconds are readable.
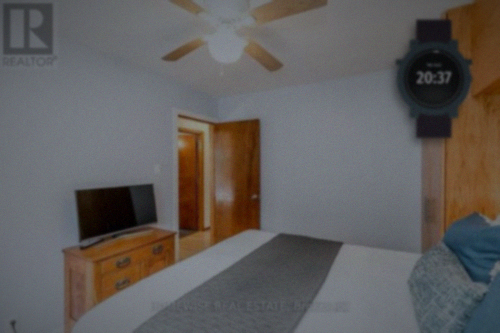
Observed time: 20:37
